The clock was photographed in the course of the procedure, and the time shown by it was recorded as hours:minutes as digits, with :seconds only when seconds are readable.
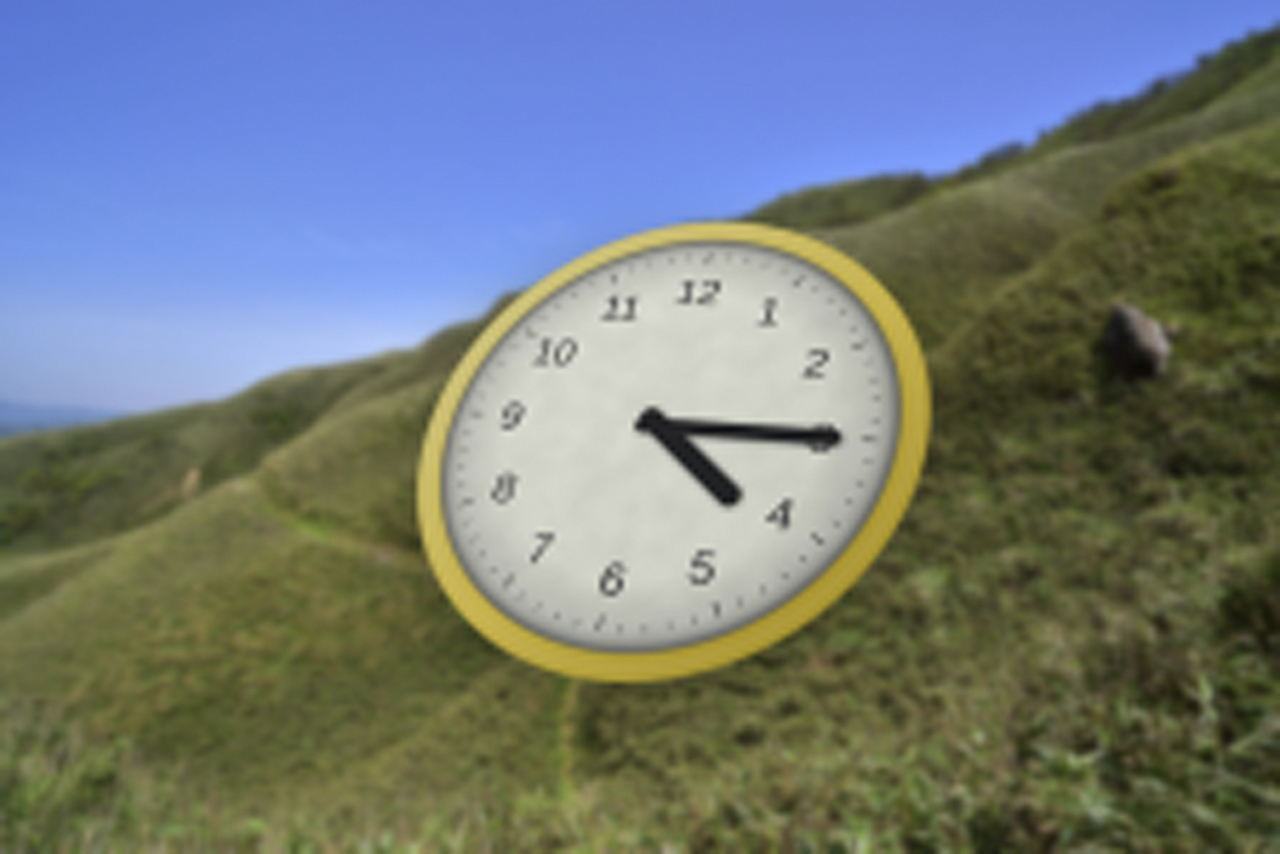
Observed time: 4:15
